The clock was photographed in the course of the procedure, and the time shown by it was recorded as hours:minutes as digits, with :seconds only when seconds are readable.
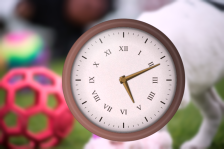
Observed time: 5:11
